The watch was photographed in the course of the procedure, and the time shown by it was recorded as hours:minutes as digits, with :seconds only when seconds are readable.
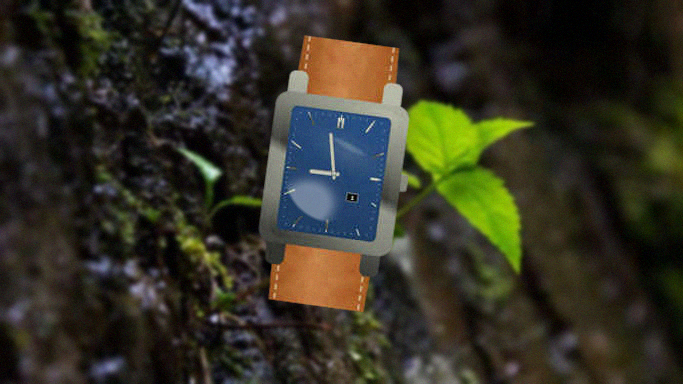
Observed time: 8:58
